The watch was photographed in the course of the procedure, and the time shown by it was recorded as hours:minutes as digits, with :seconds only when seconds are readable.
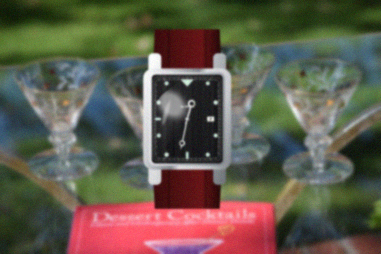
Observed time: 12:32
